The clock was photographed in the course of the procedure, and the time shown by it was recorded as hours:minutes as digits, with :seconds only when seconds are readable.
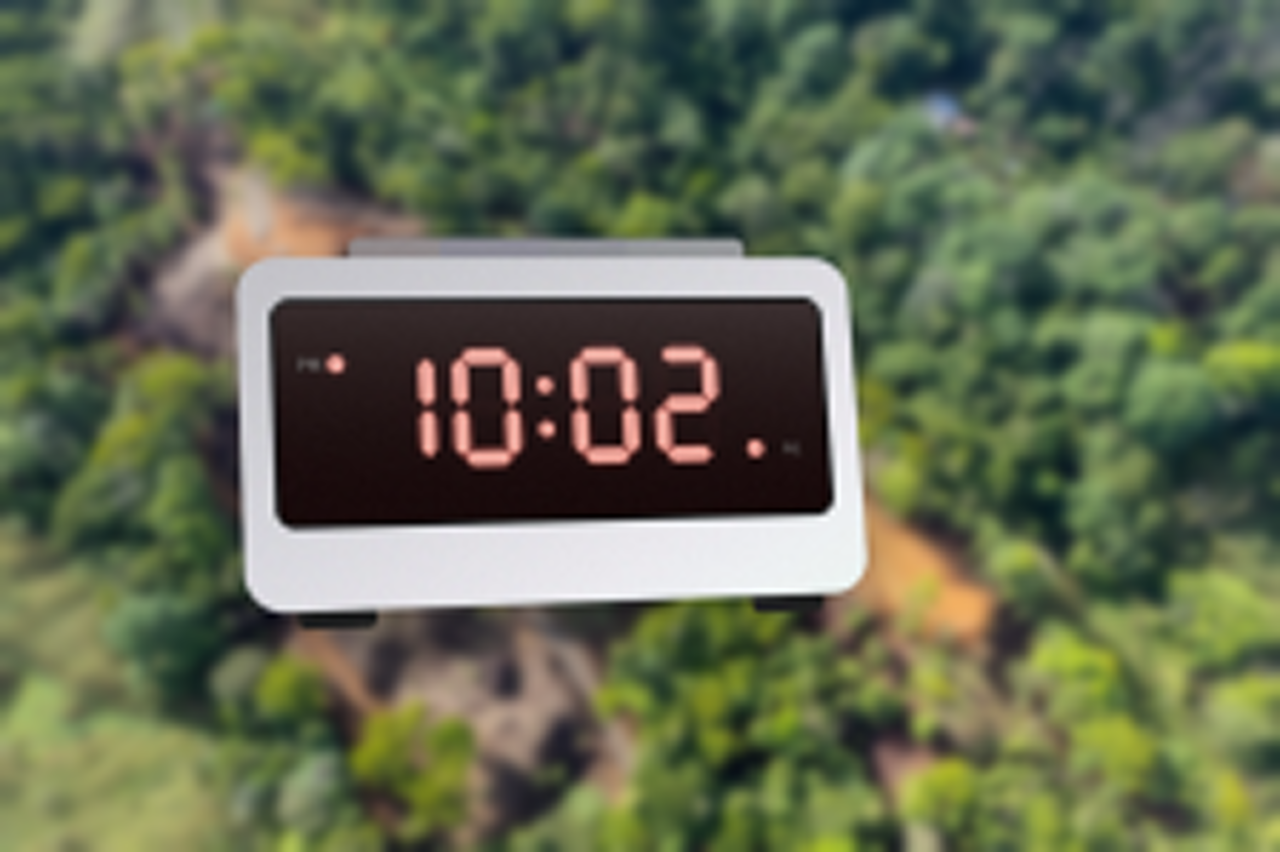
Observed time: 10:02
